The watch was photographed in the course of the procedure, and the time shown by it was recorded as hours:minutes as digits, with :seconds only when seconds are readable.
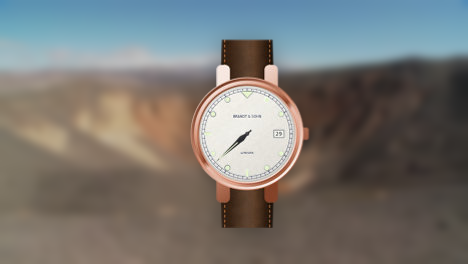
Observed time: 7:38
